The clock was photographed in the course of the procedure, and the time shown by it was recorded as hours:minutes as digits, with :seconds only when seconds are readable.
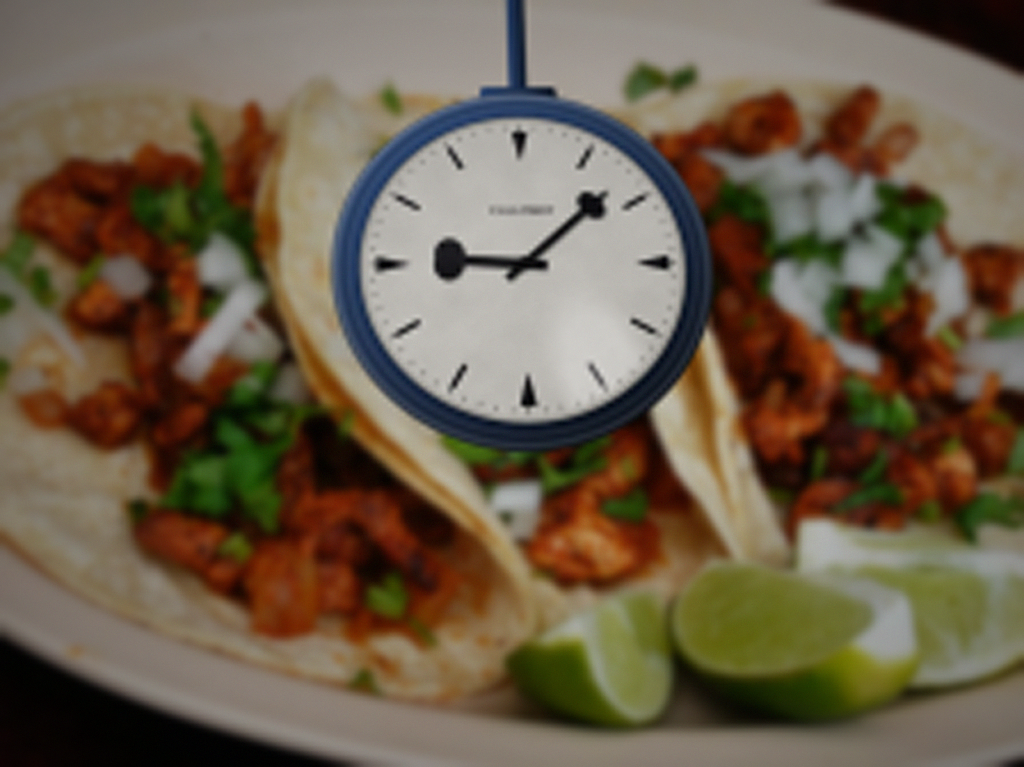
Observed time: 9:08
